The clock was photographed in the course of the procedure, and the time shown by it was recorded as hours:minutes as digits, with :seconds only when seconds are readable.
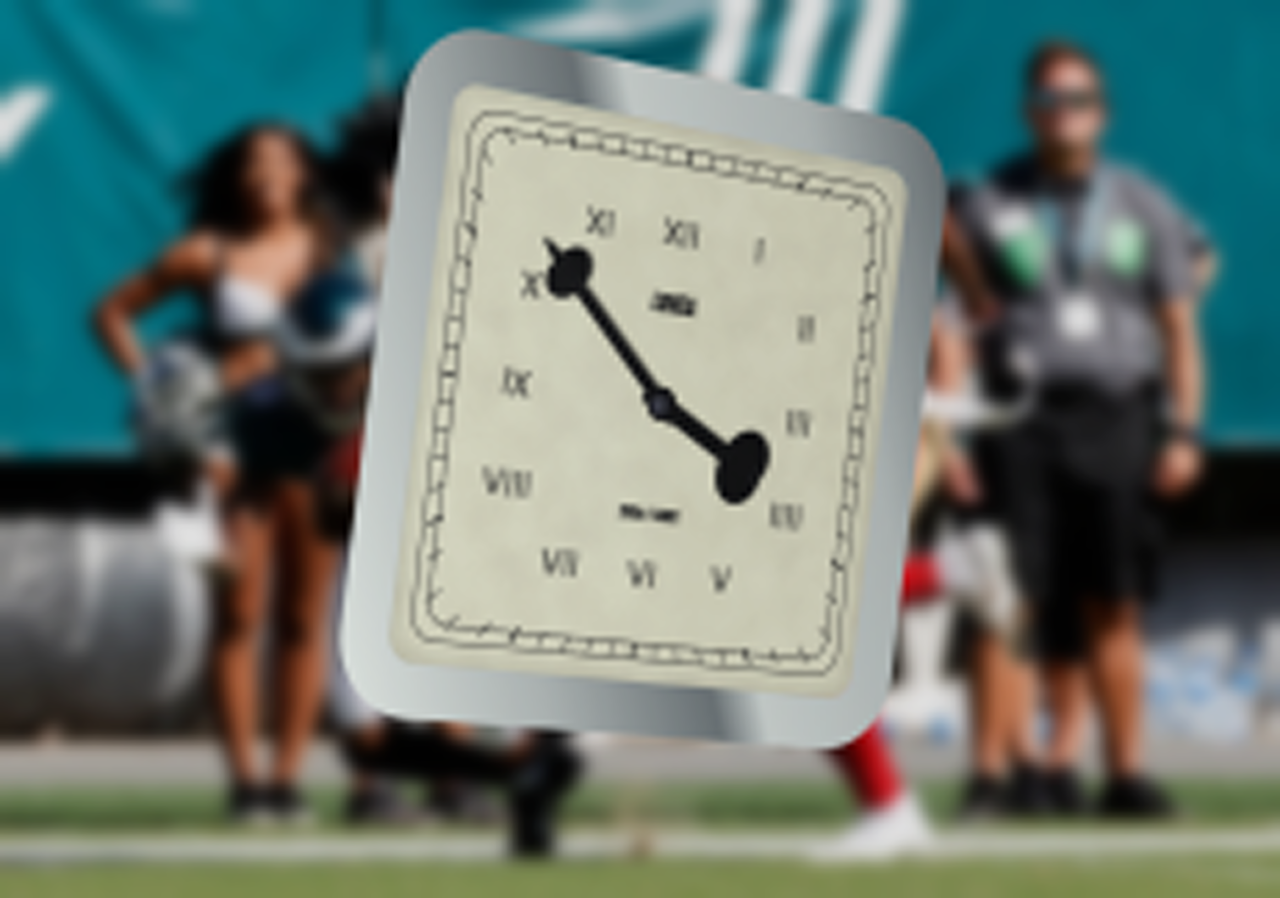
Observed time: 3:52
